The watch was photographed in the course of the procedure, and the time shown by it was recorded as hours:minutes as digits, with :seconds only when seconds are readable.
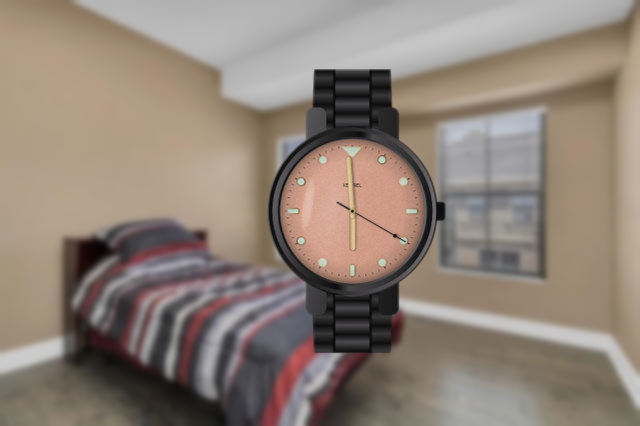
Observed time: 5:59:20
